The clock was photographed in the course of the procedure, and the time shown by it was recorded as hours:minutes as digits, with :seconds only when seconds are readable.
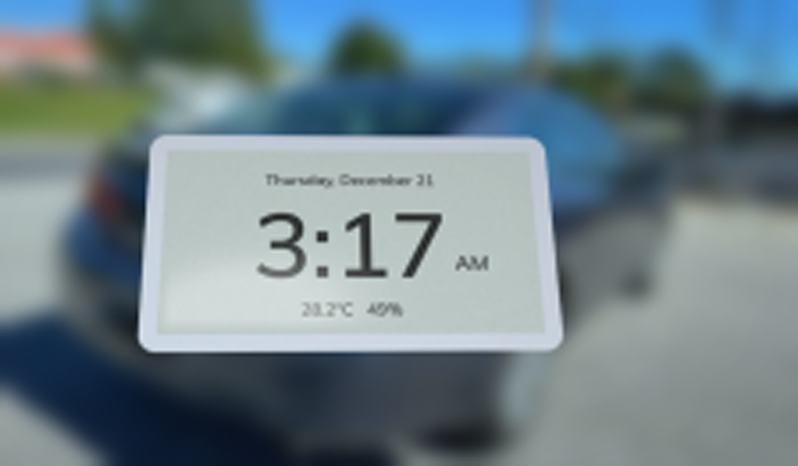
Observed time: 3:17
